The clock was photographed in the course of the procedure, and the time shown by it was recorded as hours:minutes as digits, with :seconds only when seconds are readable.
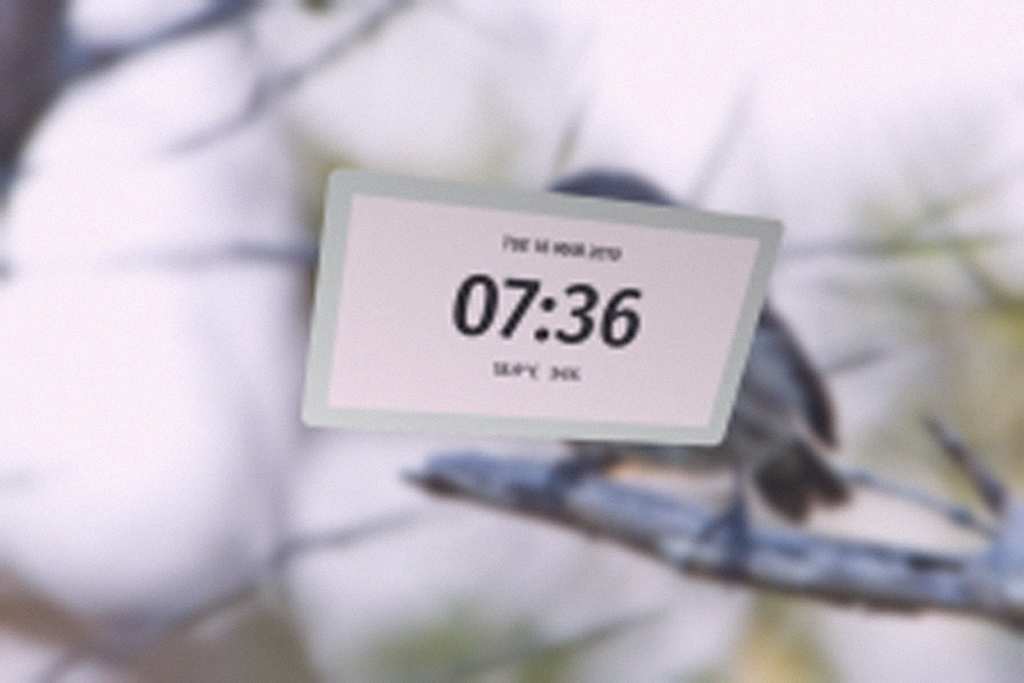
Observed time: 7:36
